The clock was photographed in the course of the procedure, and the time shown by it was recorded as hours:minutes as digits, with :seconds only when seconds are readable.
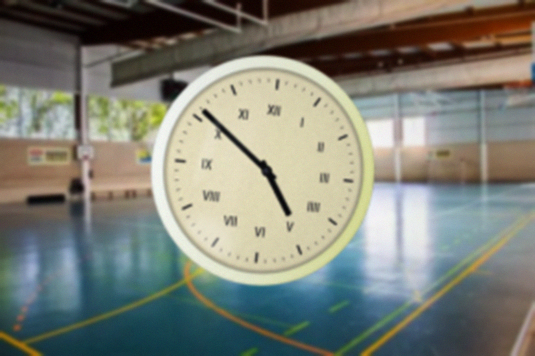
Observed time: 4:51
